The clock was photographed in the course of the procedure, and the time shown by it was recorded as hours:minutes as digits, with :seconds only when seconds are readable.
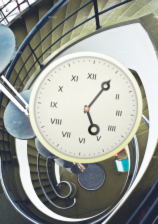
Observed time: 5:05
